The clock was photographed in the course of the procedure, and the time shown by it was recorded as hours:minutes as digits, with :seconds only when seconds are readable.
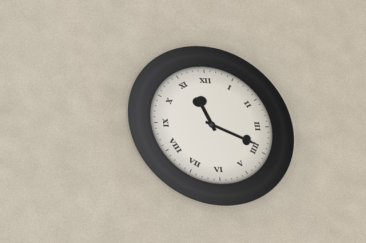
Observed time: 11:19
